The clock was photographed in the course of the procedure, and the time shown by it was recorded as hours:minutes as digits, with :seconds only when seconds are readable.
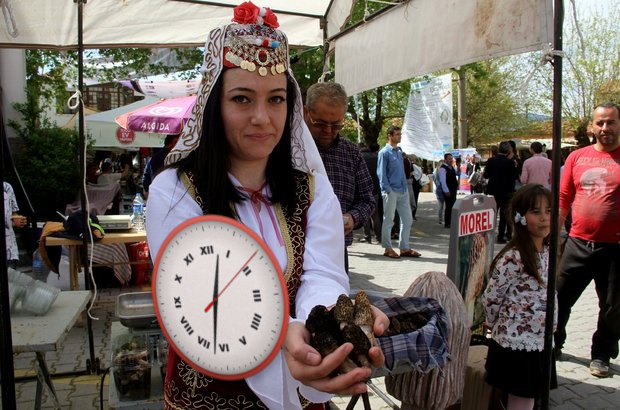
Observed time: 12:32:09
